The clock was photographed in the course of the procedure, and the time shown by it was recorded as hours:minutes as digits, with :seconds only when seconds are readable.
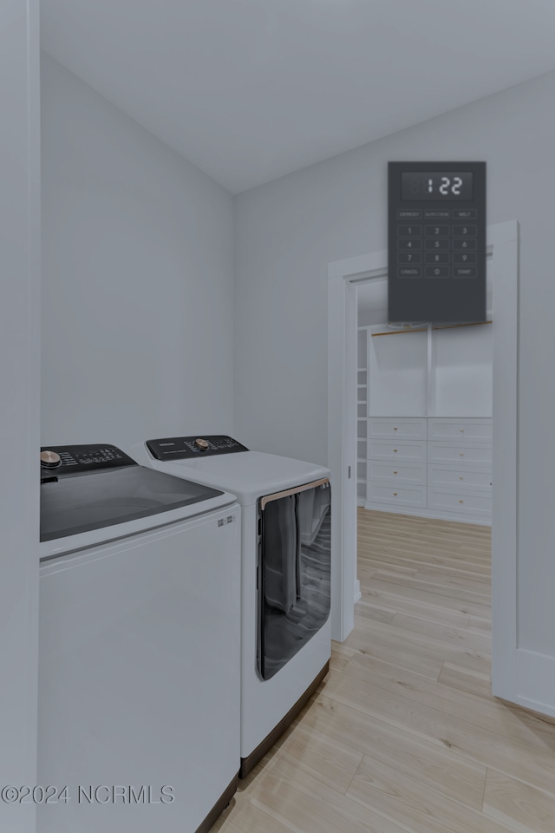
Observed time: 1:22
